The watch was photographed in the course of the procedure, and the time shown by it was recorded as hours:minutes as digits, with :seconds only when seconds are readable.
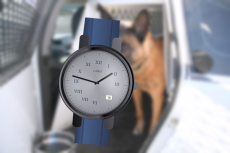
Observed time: 1:47
